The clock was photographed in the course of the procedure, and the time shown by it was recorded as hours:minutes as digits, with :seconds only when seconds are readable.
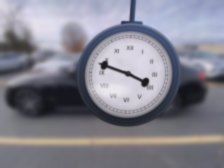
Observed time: 3:48
